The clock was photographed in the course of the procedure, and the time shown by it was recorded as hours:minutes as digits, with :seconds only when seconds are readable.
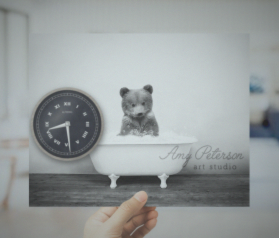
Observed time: 8:29
